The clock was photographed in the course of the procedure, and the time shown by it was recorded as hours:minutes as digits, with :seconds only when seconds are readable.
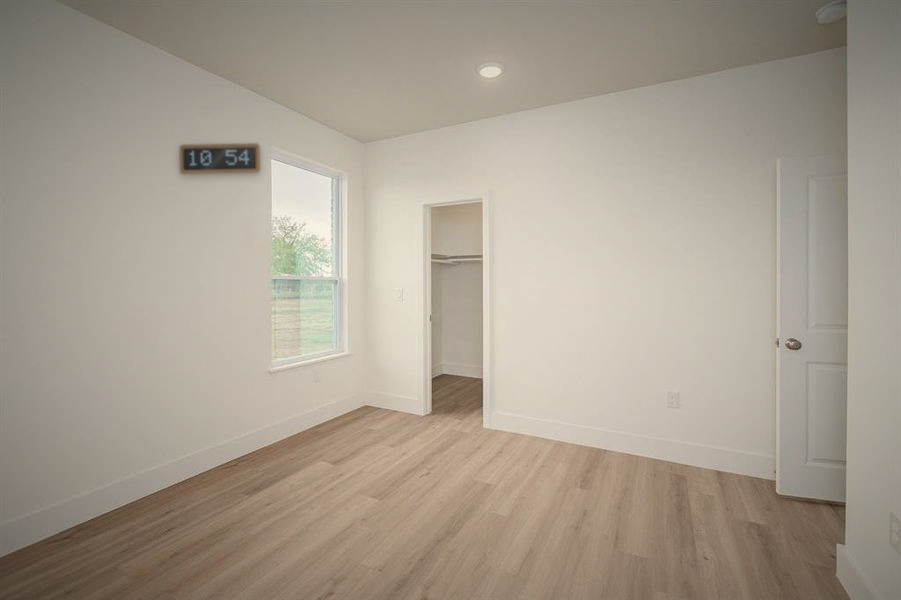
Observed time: 10:54
